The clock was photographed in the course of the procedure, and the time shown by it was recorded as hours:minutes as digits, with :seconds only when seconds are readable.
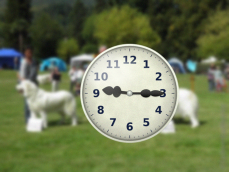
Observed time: 9:15
